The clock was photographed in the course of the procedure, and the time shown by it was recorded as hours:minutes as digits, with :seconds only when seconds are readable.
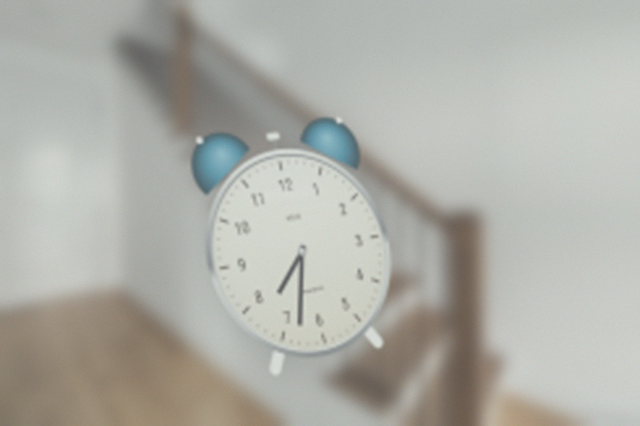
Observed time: 7:33
